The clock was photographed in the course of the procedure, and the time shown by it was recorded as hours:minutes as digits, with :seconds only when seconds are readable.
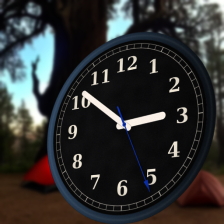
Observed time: 2:51:26
